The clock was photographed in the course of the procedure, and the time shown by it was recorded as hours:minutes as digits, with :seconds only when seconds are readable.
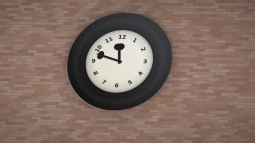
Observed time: 11:48
